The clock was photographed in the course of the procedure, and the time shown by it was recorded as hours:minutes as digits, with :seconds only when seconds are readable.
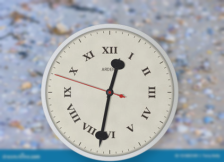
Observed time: 12:31:48
